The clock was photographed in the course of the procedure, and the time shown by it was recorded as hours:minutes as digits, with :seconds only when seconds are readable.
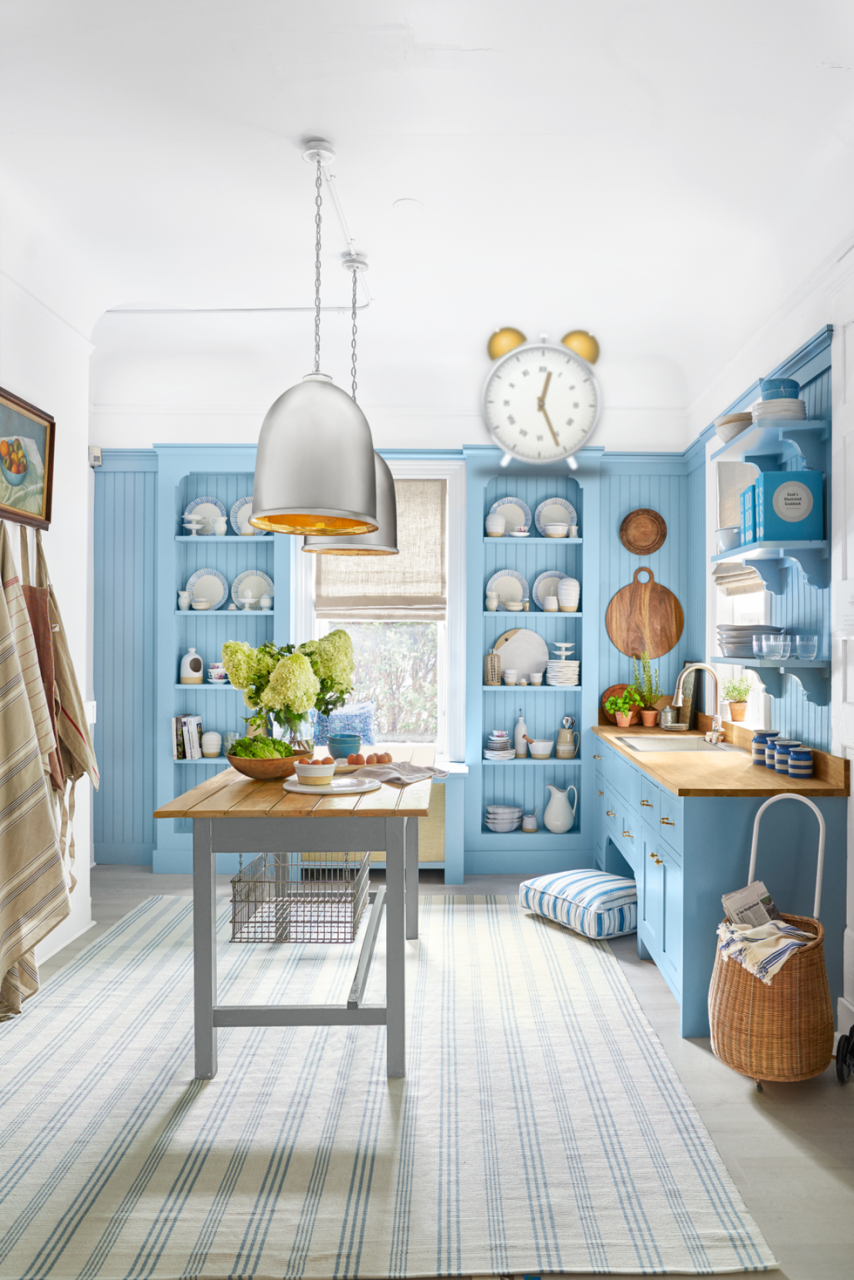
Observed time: 12:26
